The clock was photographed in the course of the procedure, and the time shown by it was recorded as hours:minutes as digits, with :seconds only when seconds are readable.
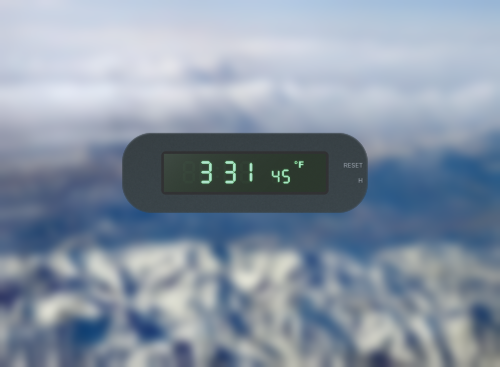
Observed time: 3:31
